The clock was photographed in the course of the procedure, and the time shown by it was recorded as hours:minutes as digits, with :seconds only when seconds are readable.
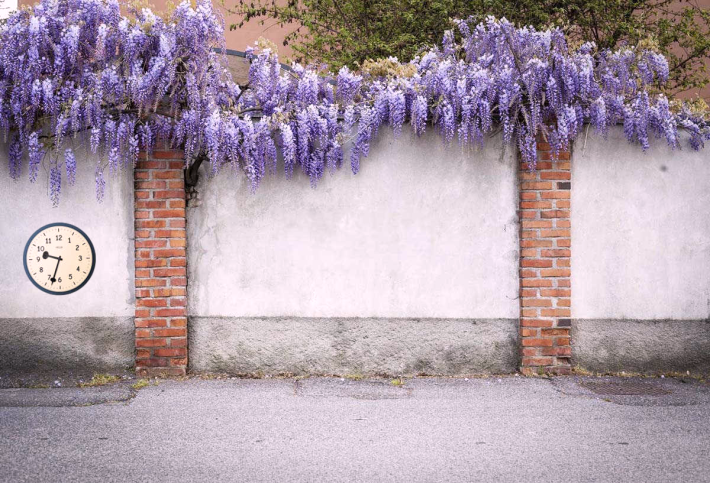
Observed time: 9:33
